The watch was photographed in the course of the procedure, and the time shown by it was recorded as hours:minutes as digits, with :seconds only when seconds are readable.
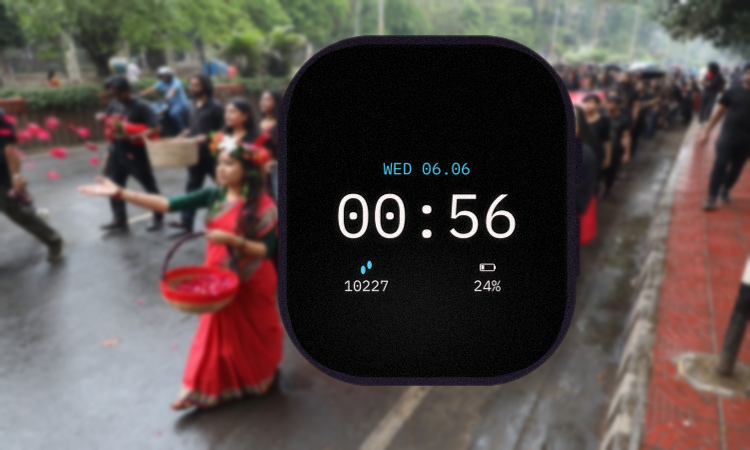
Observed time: 0:56
